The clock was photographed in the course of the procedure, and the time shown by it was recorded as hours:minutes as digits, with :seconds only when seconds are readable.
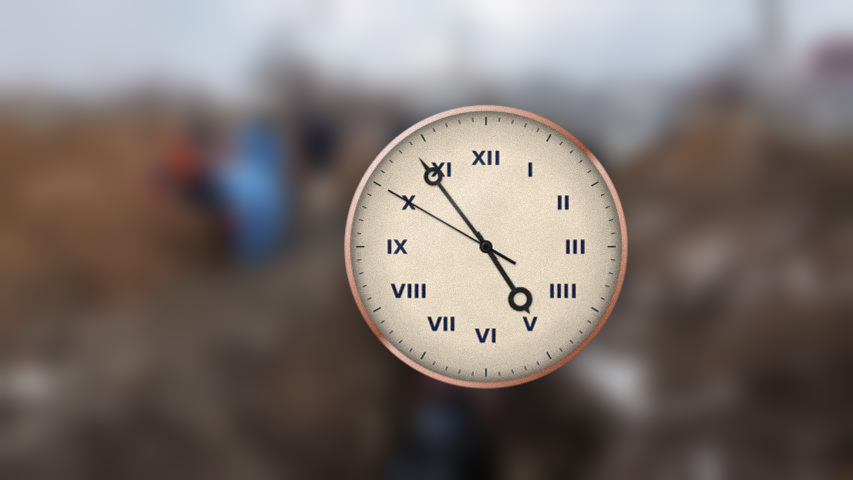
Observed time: 4:53:50
